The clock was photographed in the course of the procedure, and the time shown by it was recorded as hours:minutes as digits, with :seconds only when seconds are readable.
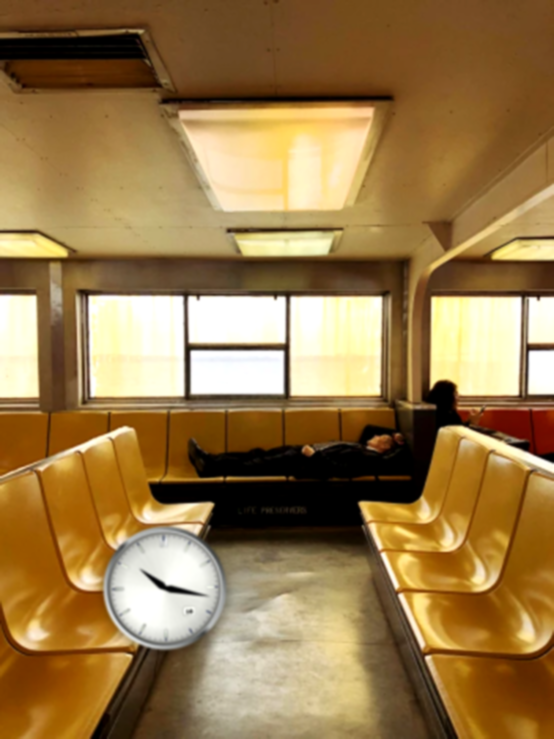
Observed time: 10:17
